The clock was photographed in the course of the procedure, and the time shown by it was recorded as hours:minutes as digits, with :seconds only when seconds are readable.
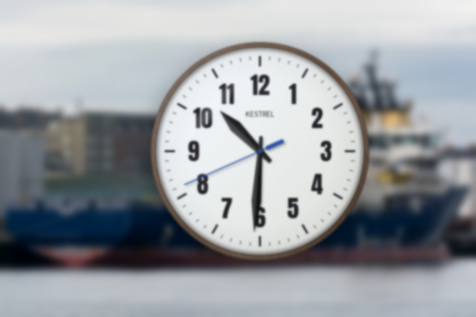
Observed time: 10:30:41
